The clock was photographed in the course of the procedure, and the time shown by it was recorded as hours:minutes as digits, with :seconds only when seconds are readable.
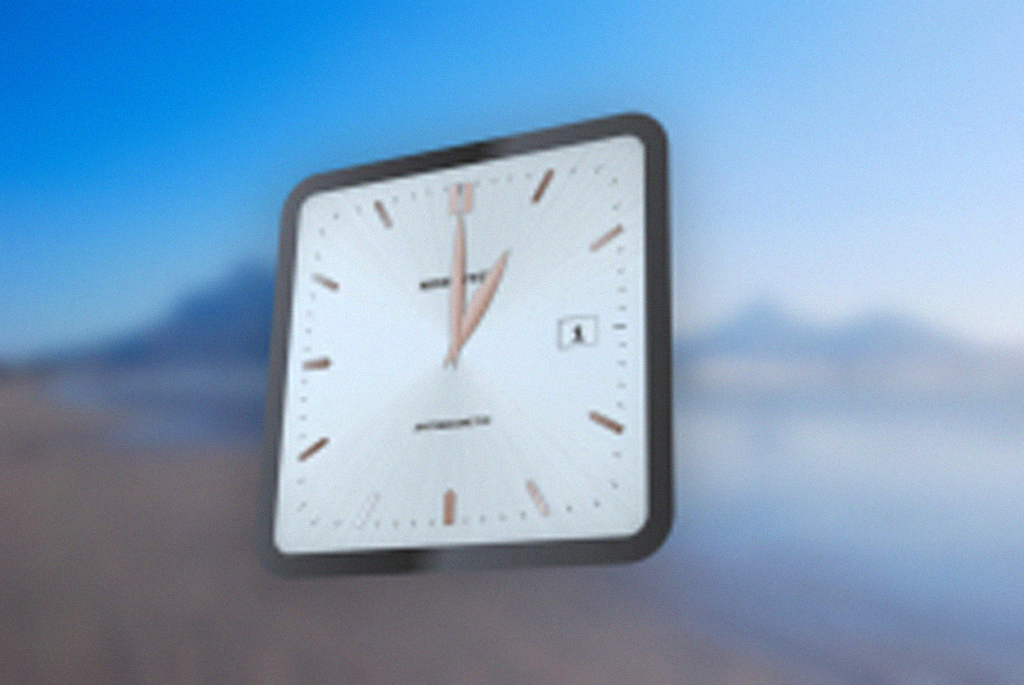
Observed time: 1:00
